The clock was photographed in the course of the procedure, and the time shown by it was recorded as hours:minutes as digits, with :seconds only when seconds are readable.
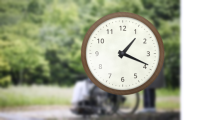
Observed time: 1:19
